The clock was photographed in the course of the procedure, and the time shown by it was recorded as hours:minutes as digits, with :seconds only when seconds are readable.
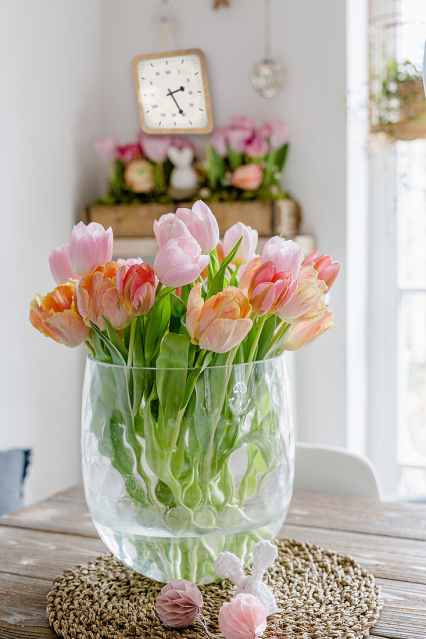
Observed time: 2:26
